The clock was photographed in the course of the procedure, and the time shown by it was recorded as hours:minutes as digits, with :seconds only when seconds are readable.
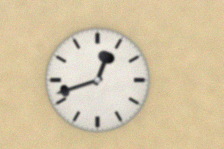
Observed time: 12:42
